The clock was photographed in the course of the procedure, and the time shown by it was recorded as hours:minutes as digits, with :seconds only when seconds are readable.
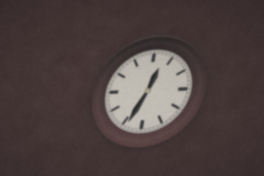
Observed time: 12:34
